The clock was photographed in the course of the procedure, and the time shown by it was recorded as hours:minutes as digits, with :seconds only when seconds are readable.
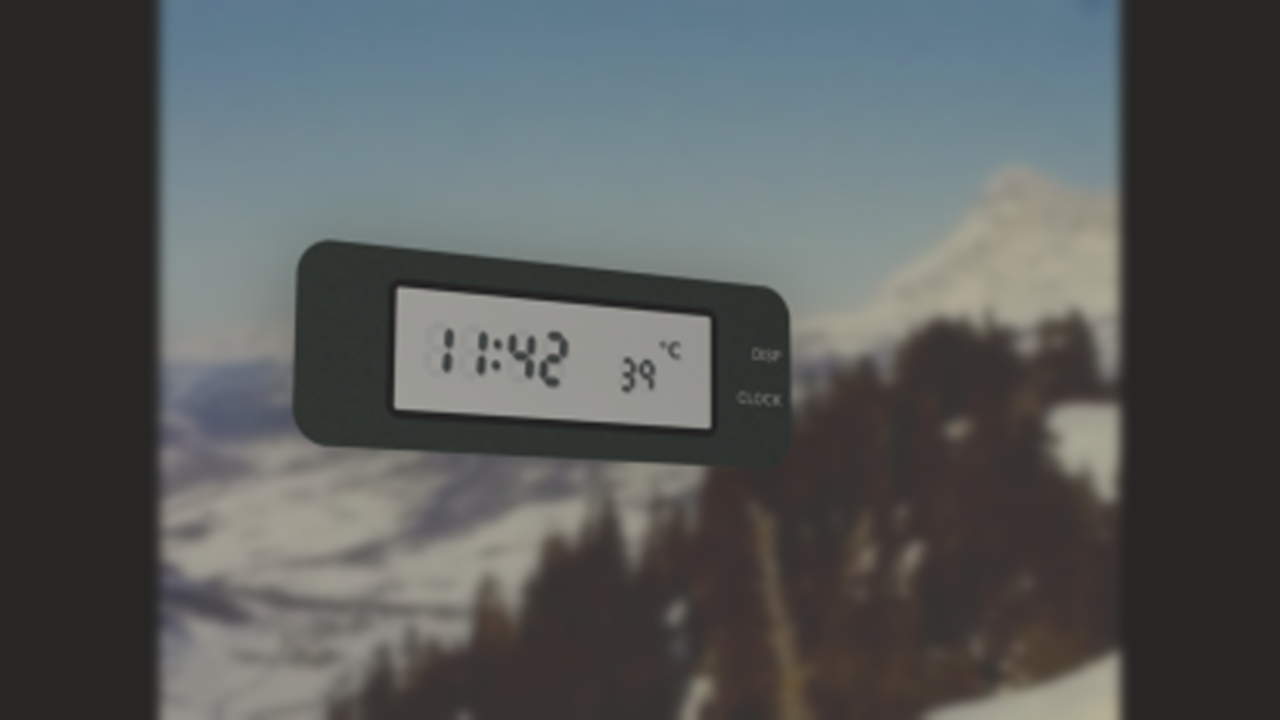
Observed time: 11:42
